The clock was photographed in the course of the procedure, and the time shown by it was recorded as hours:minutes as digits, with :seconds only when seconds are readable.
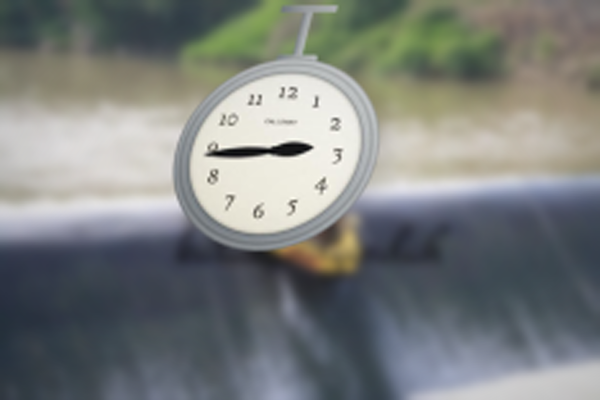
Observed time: 2:44
